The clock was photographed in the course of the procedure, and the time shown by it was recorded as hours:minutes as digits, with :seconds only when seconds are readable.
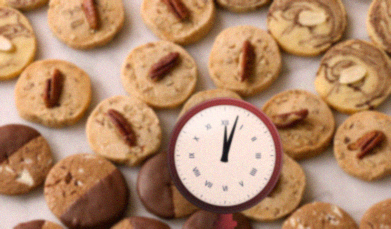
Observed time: 12:03
